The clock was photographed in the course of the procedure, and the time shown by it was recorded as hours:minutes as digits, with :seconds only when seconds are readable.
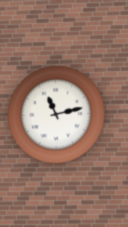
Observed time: 11:13
